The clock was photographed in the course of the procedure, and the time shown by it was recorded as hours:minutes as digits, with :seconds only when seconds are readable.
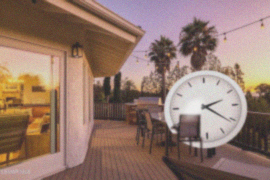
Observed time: 2:21
